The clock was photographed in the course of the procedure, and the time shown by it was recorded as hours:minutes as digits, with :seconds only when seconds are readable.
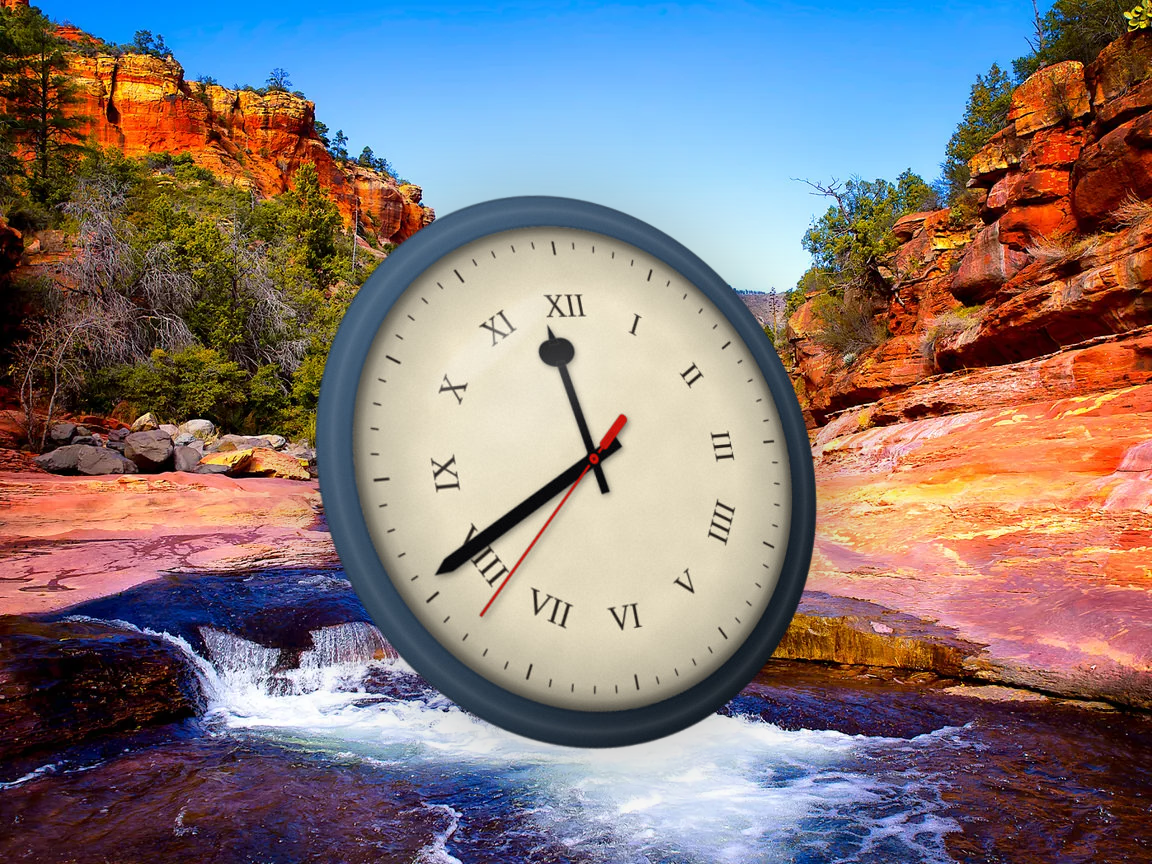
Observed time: 11:40:38
